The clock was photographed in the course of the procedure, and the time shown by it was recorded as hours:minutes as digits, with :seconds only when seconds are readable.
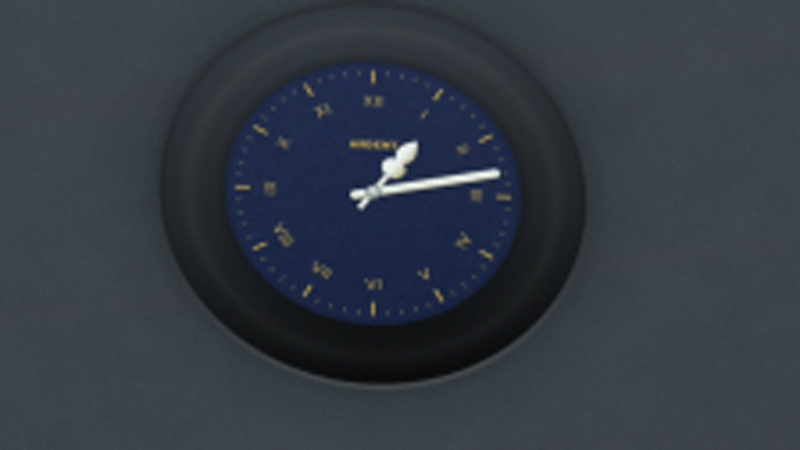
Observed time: 1:13
